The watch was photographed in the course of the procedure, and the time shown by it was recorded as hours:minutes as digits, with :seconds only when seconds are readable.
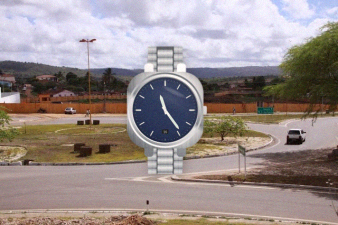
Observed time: 11:24
